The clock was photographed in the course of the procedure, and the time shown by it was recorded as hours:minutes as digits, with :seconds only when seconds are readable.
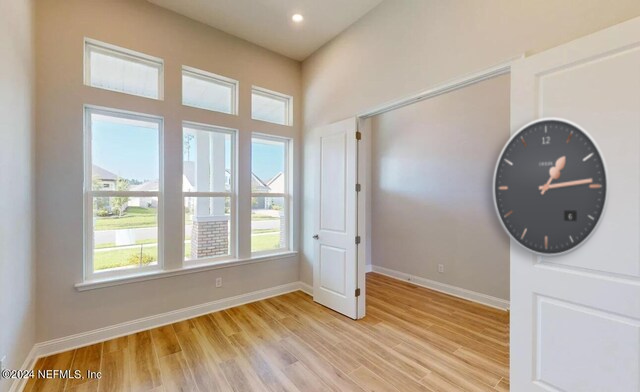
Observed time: 1:14
